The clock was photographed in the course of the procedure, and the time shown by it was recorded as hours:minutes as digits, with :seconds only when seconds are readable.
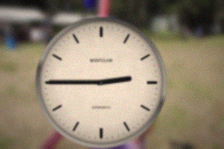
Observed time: 2:45
